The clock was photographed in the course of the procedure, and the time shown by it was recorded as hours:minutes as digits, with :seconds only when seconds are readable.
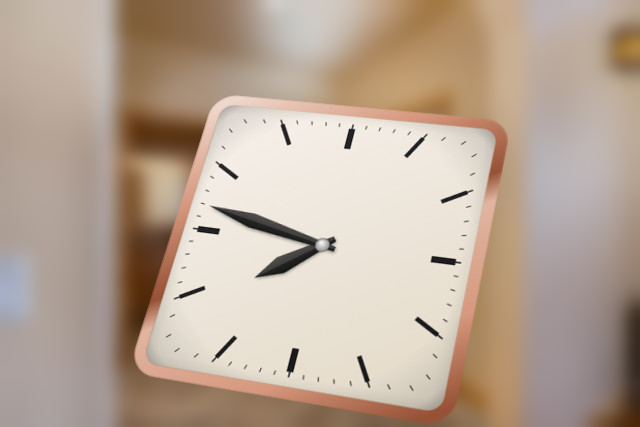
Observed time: 7:47
